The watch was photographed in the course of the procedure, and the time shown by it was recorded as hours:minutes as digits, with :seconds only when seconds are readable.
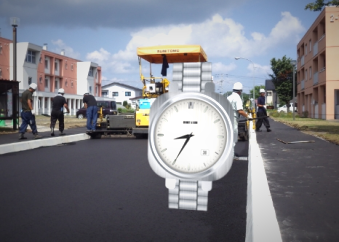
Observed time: 8:35
